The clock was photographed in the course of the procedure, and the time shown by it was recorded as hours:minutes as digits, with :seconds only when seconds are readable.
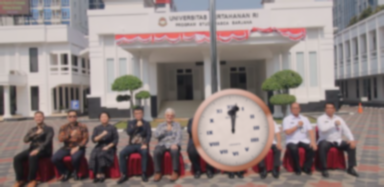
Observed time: 12:02
